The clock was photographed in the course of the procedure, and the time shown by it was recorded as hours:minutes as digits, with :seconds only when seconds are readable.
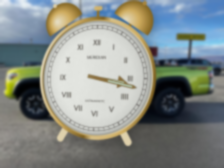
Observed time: 3:17
